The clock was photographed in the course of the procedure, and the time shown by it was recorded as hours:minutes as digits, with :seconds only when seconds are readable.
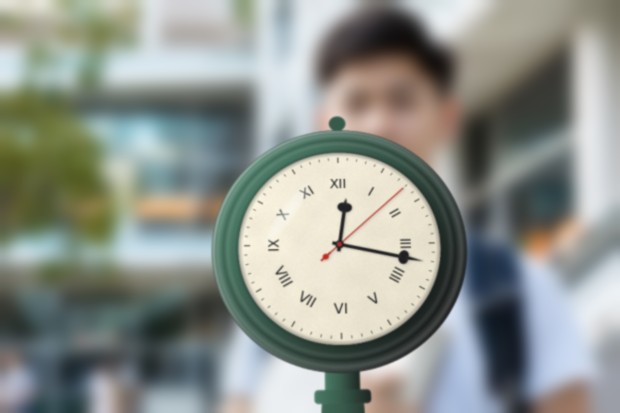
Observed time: 12:17:08
